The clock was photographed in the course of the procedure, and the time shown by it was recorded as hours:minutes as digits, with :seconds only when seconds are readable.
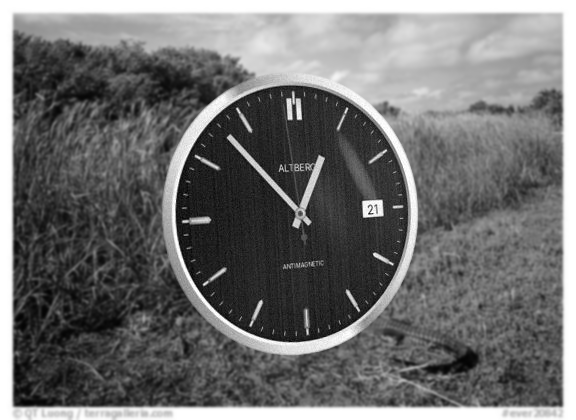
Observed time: 12:52:59
